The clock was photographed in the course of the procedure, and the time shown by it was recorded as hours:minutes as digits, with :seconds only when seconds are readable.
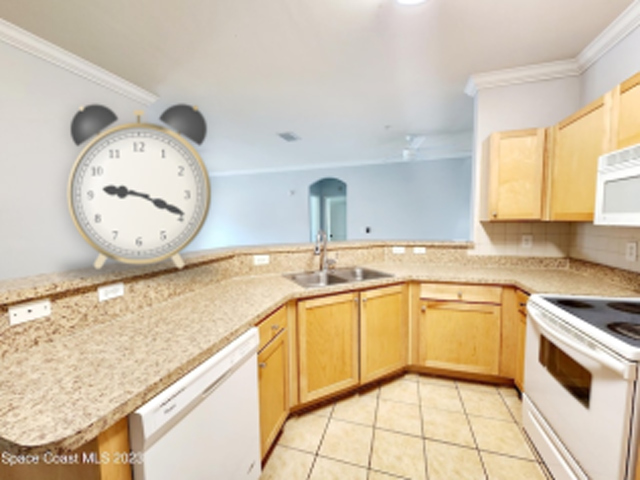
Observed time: 9:19
